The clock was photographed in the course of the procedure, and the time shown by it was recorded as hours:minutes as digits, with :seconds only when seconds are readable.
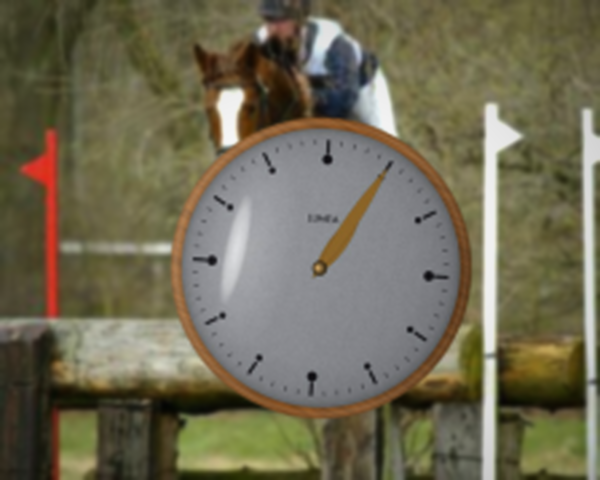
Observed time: 1:05
